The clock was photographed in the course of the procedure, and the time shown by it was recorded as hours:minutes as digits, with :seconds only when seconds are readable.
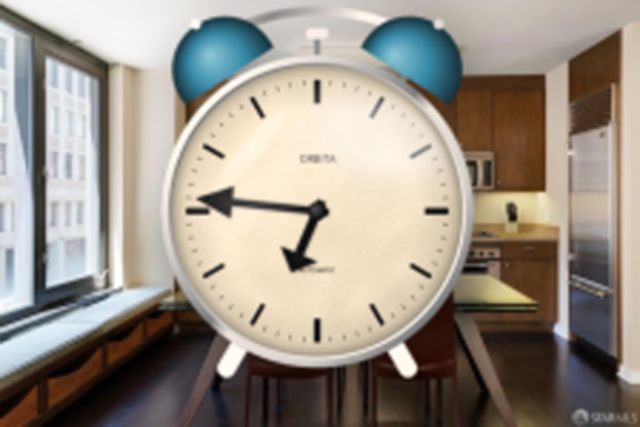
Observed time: 6:46
